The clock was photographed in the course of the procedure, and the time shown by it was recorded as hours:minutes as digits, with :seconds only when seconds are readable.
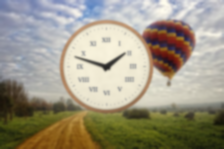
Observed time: 1:48
